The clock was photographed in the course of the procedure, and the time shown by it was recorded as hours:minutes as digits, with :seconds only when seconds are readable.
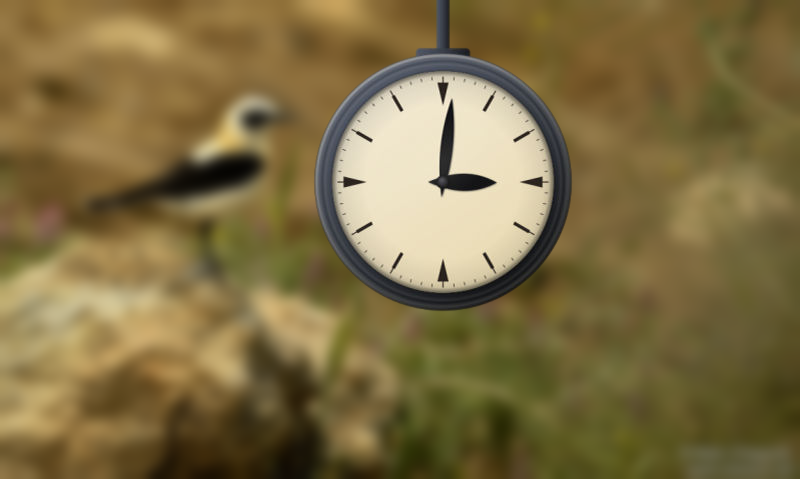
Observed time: 3:01
